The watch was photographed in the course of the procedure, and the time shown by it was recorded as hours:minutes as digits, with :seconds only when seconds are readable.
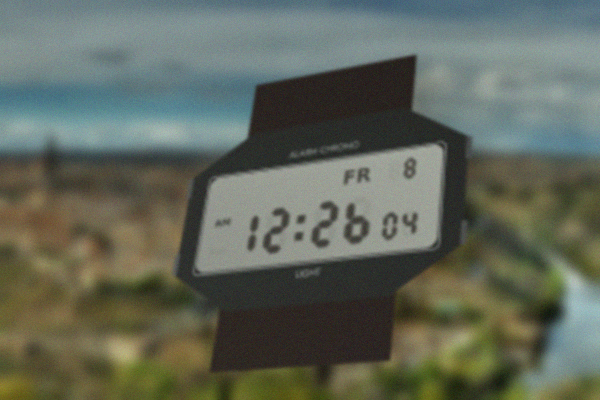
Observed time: 12:26:04
